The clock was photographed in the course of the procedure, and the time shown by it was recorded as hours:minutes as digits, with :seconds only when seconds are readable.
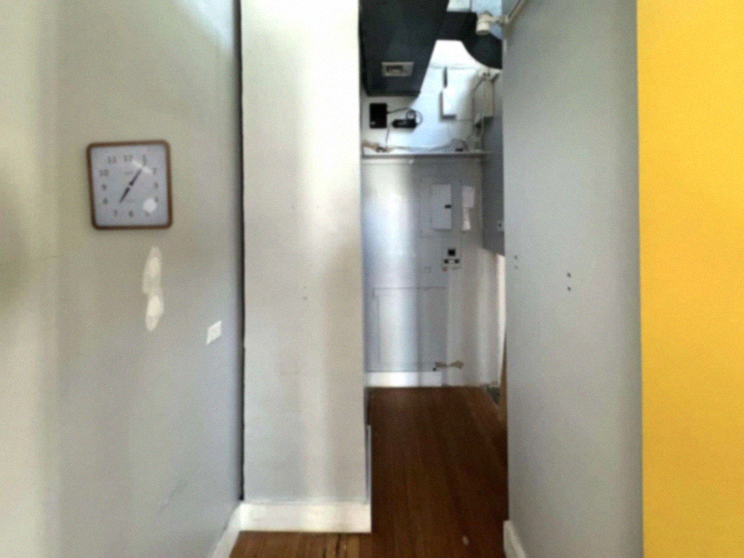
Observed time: 7:06
